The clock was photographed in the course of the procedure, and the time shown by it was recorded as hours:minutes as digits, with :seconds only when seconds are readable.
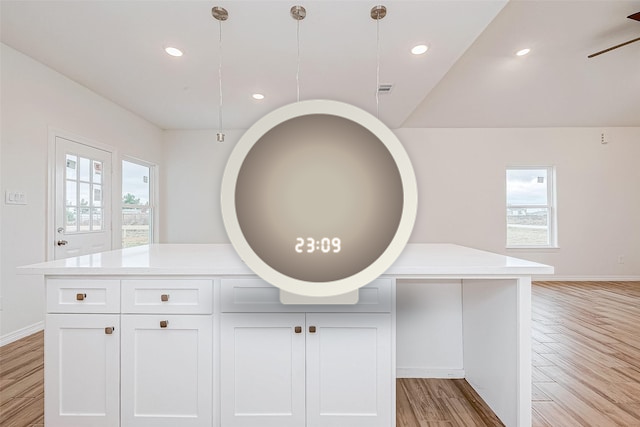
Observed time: 23:09
